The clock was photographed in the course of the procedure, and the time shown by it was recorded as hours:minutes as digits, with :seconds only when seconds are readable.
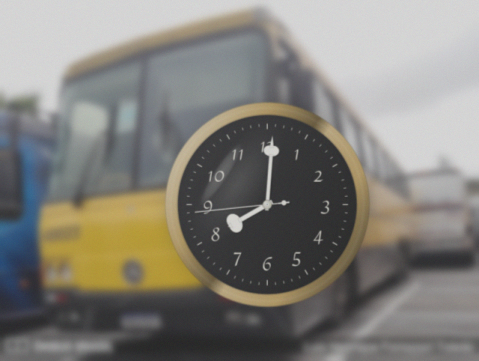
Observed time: 8:00:44
